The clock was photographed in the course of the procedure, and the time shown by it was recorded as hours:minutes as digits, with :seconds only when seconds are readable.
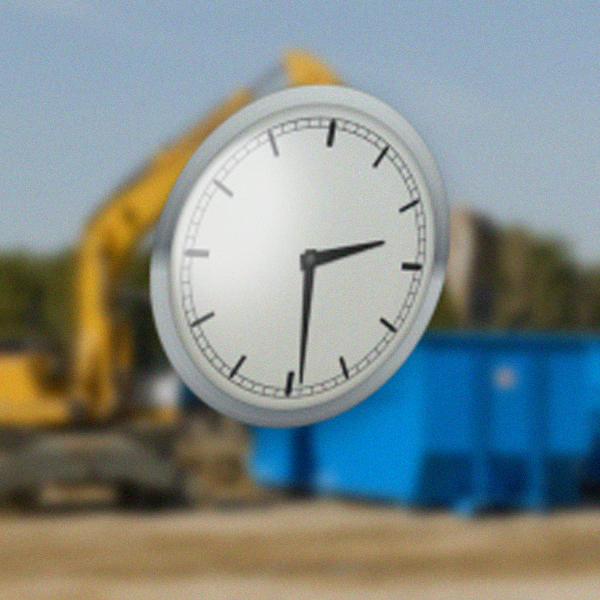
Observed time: 2:29
